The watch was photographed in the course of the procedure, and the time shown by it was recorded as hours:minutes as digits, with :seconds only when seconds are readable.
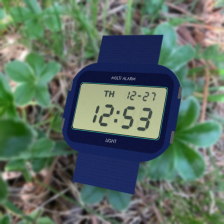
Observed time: 12:53
